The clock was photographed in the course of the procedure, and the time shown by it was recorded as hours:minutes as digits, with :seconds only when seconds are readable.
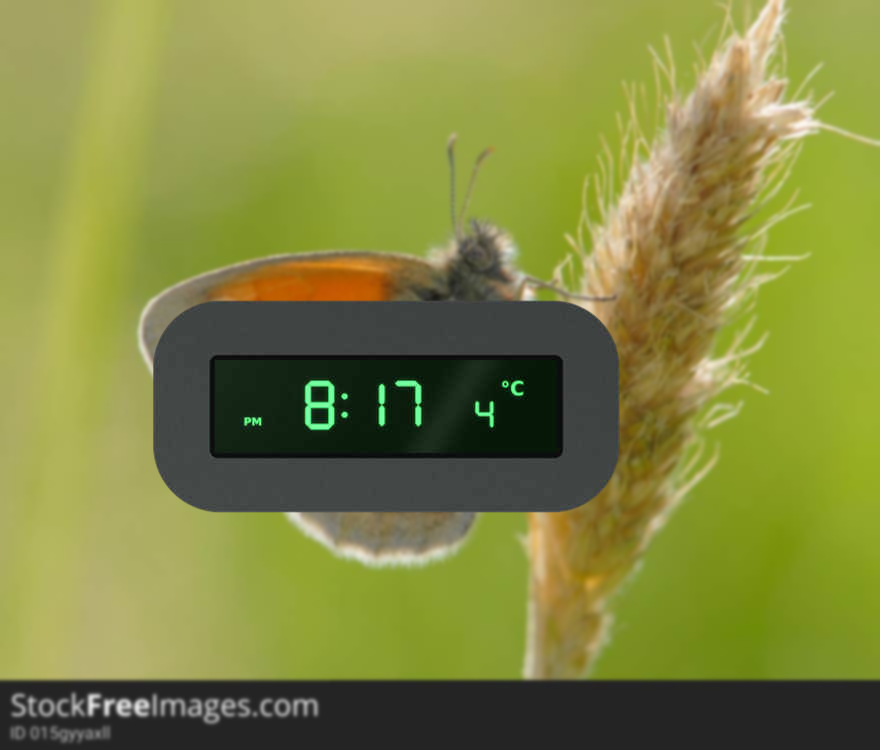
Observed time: 8:17
